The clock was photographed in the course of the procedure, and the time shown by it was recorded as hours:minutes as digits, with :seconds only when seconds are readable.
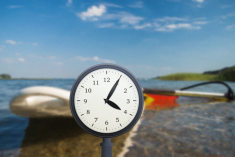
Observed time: 4:05
